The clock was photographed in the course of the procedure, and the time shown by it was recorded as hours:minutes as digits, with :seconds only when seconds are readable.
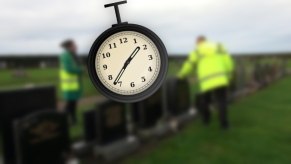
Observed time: 1:37
